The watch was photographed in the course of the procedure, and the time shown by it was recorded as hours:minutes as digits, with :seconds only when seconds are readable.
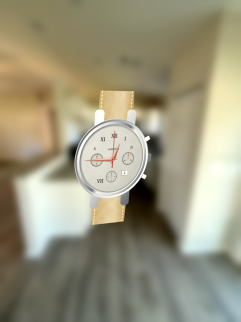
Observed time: 12:45
